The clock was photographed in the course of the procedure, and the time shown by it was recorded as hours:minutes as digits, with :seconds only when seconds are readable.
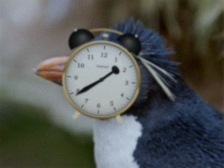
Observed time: 1:39
